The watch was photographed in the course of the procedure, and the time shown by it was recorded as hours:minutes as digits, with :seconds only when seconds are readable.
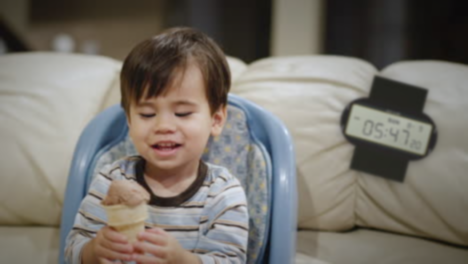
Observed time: 5:47
